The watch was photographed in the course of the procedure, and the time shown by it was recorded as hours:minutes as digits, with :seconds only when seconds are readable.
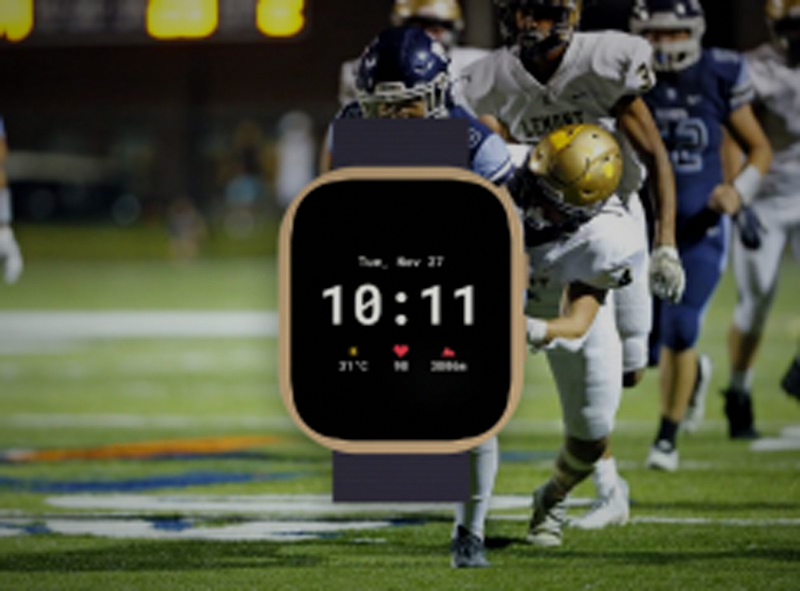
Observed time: 10:11
